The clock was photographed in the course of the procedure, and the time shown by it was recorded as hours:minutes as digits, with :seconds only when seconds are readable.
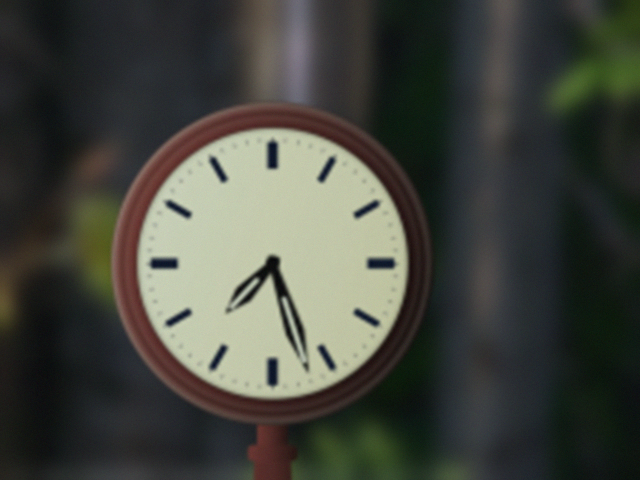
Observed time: 7:27
